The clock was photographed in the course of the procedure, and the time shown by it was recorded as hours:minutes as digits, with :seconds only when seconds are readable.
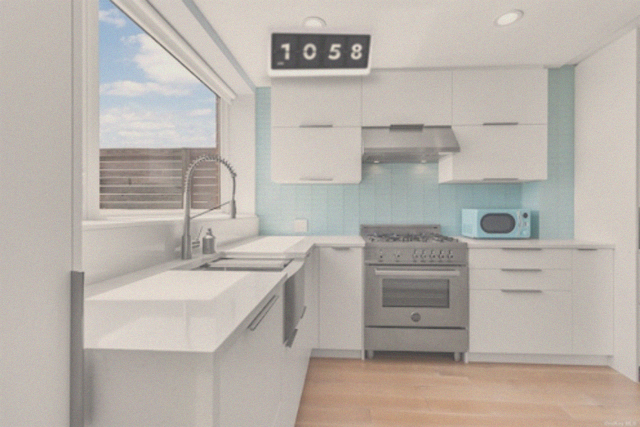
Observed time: 10:58
